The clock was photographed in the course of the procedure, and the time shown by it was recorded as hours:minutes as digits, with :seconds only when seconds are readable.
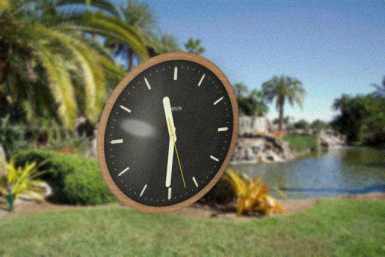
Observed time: 11:30:27
